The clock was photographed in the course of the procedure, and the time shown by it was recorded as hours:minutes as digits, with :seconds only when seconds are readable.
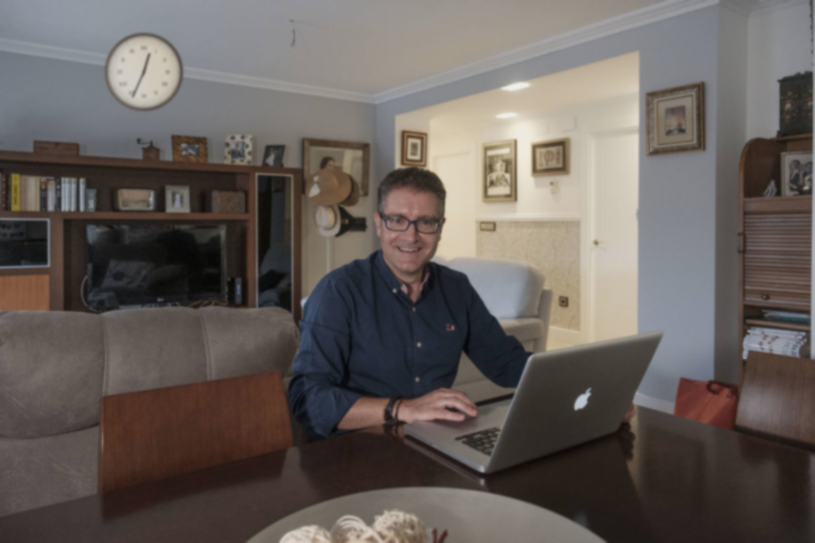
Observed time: 12:34
